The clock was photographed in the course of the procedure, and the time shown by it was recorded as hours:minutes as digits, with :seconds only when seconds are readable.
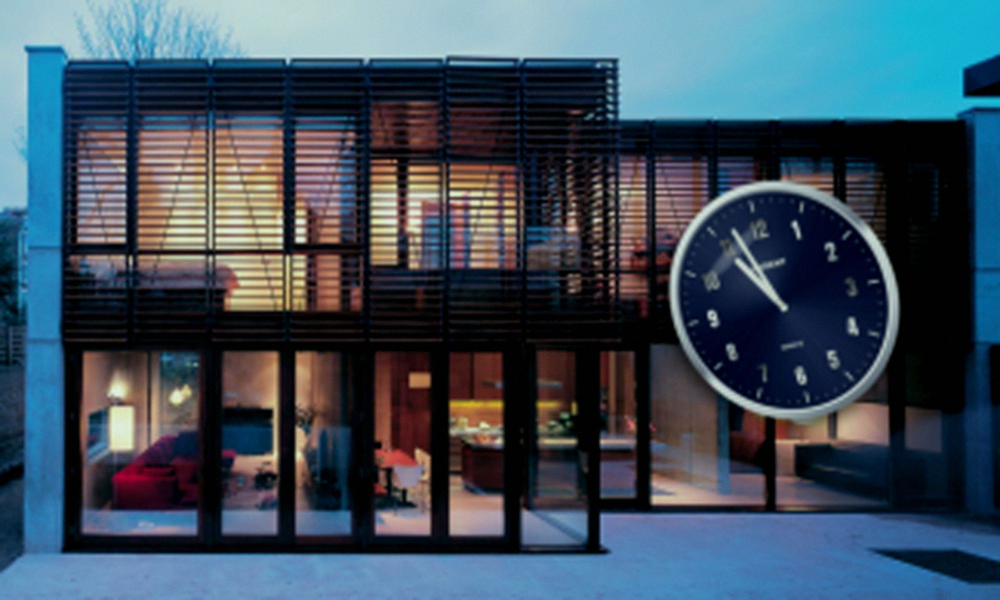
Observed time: 10:57
